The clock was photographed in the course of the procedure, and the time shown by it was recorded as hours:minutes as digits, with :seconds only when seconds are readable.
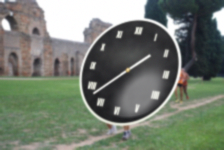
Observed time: 1:38
